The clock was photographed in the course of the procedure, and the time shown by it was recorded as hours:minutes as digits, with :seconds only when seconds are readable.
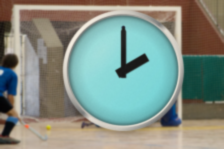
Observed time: 2:00
